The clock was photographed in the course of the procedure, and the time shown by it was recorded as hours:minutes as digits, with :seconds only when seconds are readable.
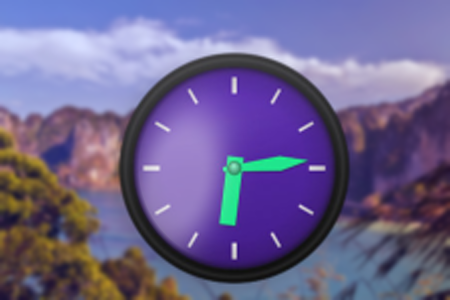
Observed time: 6:14
